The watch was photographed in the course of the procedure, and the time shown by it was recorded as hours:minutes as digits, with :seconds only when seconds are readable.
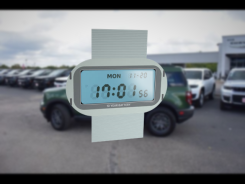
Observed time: 17:01:56
